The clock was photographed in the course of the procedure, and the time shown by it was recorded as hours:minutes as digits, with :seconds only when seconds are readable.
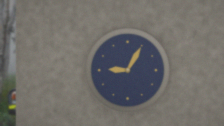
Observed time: 9:05
